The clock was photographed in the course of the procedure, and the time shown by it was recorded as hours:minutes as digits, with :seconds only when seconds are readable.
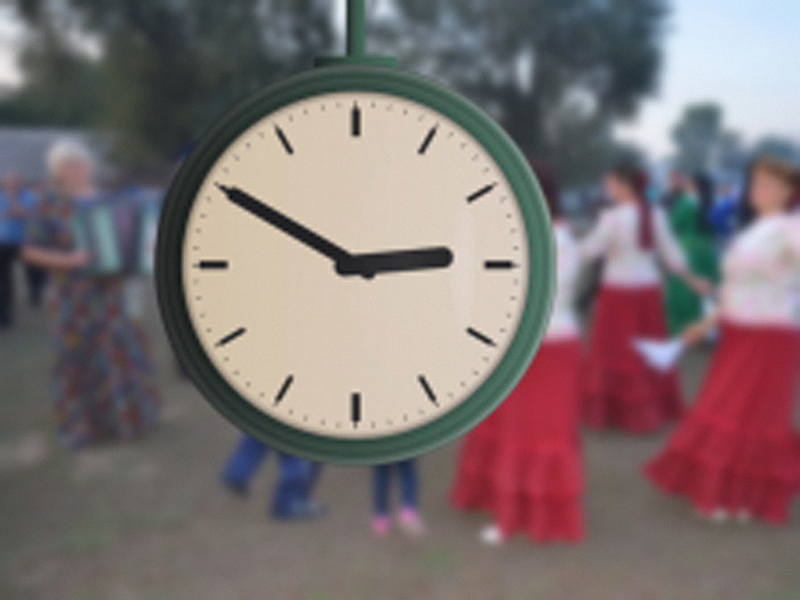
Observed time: 2:50
